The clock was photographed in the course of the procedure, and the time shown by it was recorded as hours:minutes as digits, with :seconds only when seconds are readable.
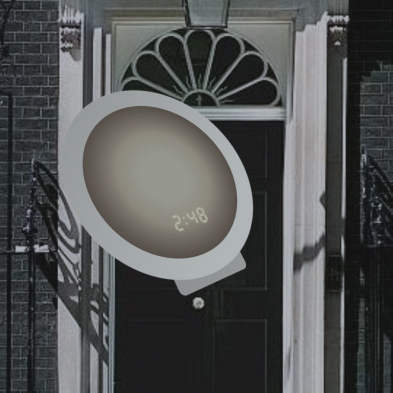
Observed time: 2:48
